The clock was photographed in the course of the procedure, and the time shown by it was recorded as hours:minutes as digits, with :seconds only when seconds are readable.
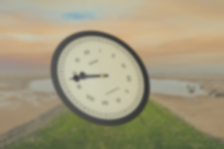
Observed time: 9:48
